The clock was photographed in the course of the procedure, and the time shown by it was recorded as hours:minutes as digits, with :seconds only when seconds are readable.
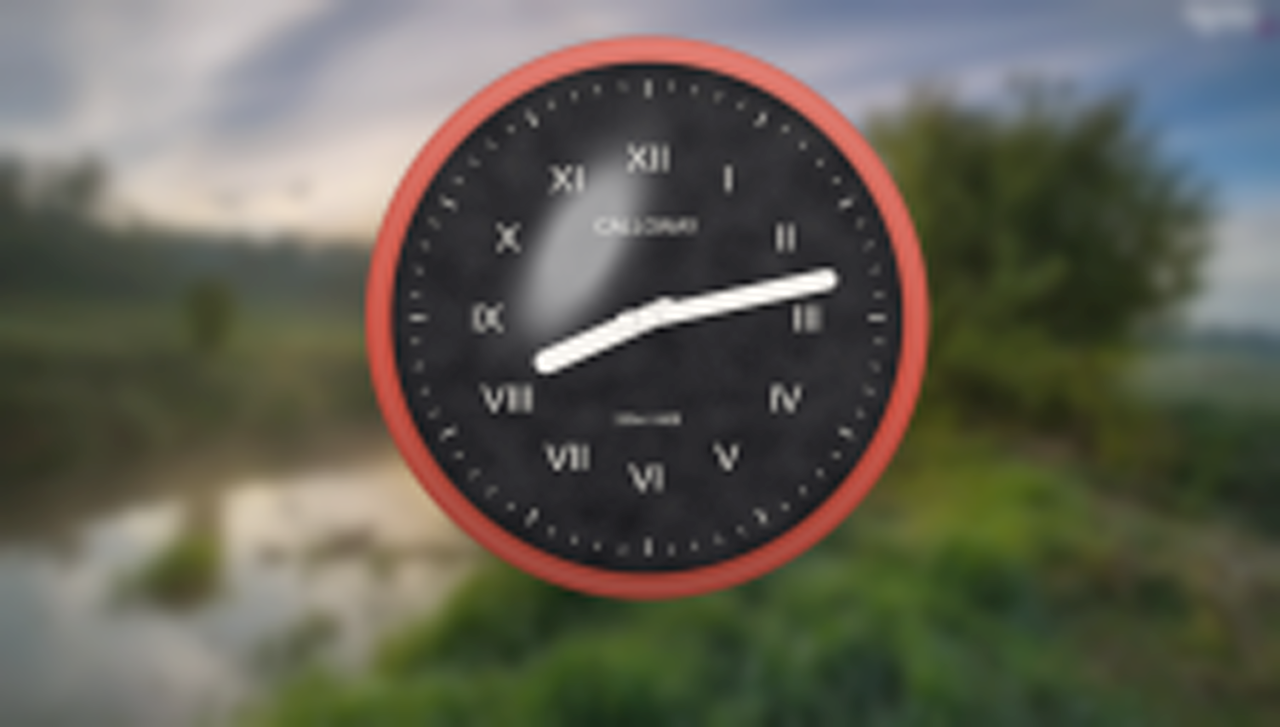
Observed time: 8:13
